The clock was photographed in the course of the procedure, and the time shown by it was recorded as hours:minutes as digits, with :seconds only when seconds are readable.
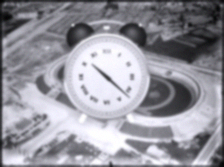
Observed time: 10:22
